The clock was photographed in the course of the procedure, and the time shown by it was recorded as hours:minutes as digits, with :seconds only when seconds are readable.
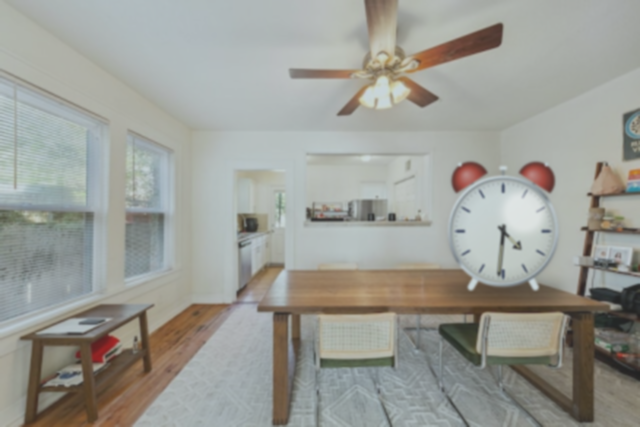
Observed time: 4:31
